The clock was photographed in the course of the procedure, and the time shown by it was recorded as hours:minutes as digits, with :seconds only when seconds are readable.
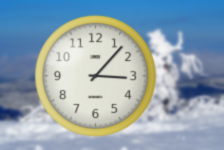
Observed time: 3:07
